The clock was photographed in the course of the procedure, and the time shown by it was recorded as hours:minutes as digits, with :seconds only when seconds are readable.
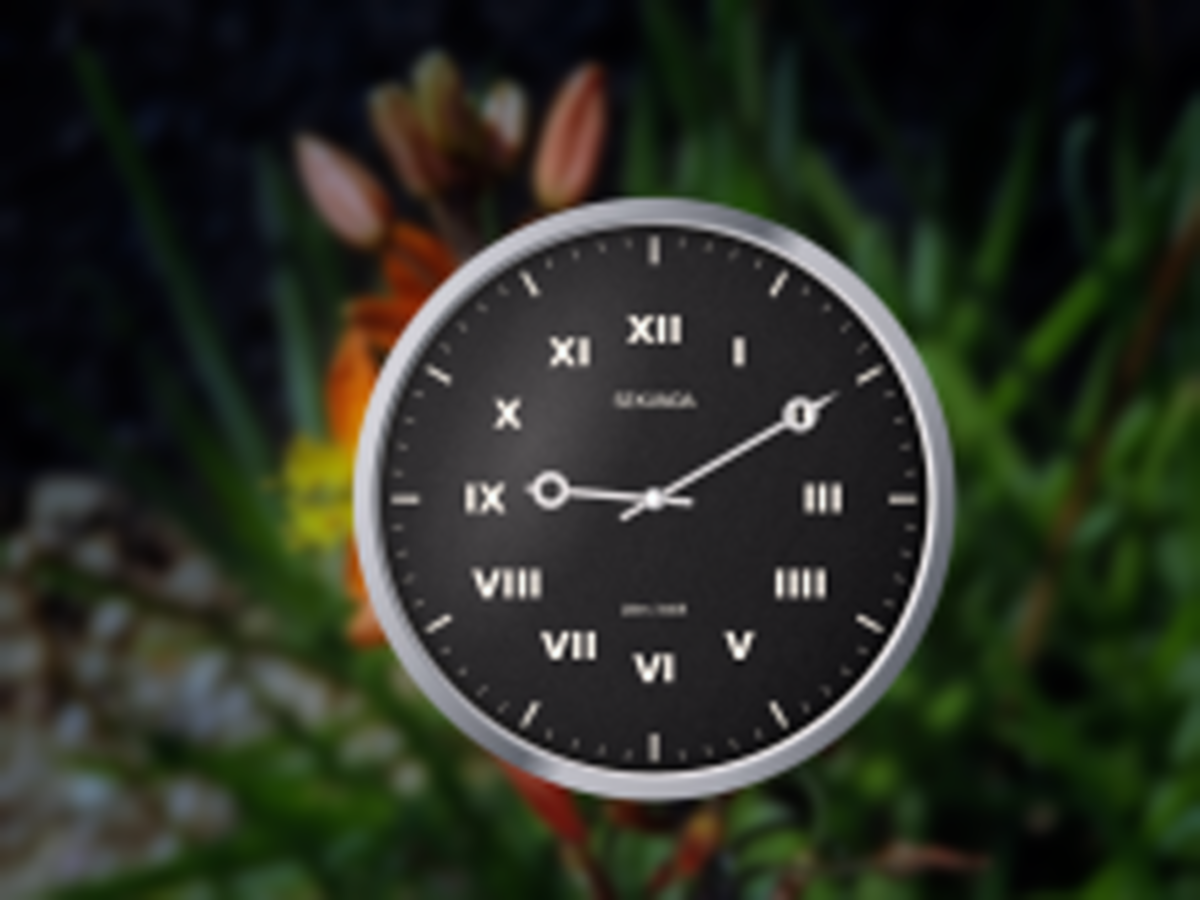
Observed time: 9:10
